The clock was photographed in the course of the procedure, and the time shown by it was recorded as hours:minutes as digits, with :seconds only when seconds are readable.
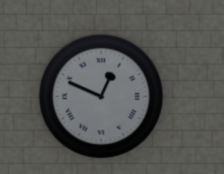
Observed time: 12:49
